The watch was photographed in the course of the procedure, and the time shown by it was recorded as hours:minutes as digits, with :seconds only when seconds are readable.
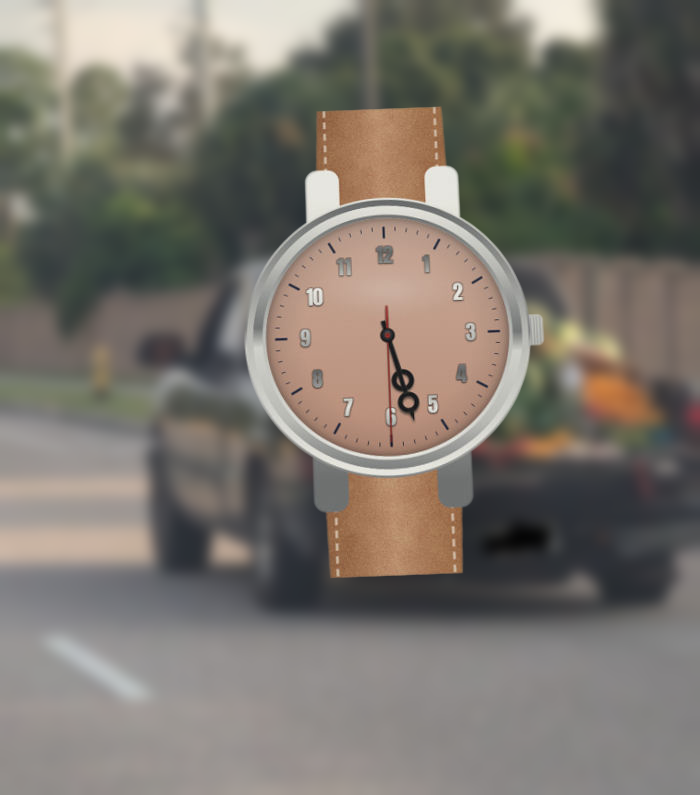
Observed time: 5:27:30
